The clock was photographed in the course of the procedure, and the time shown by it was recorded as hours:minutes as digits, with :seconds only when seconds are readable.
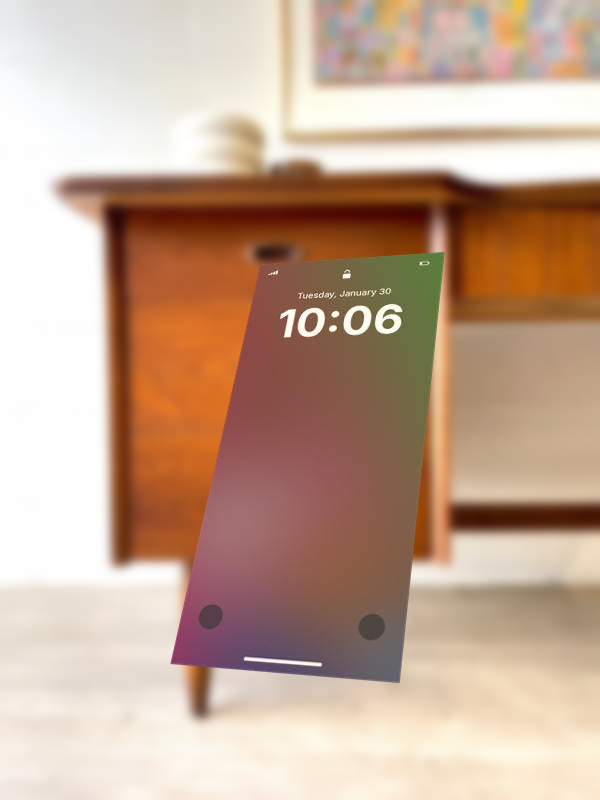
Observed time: 10:06
